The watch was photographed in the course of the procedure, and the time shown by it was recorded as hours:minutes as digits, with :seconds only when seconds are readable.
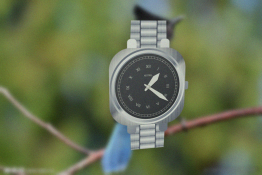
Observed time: 1:21
